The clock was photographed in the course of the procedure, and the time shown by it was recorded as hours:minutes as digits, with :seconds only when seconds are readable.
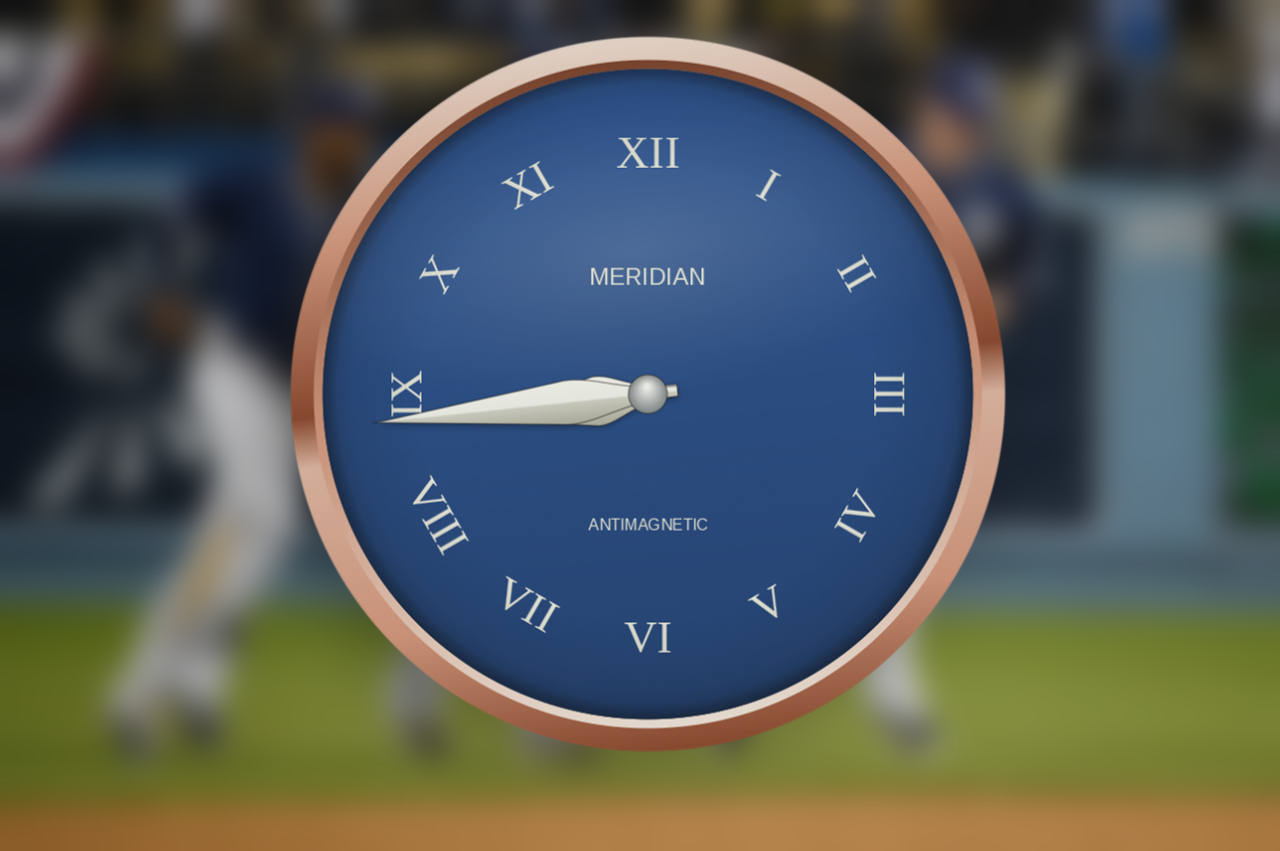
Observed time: 8:44
